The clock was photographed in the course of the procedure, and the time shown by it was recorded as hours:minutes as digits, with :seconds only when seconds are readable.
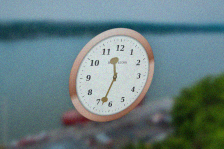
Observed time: 11:33
